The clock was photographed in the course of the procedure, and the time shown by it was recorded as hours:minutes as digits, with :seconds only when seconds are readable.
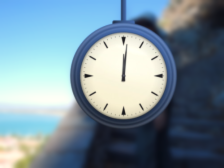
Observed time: 12:01
